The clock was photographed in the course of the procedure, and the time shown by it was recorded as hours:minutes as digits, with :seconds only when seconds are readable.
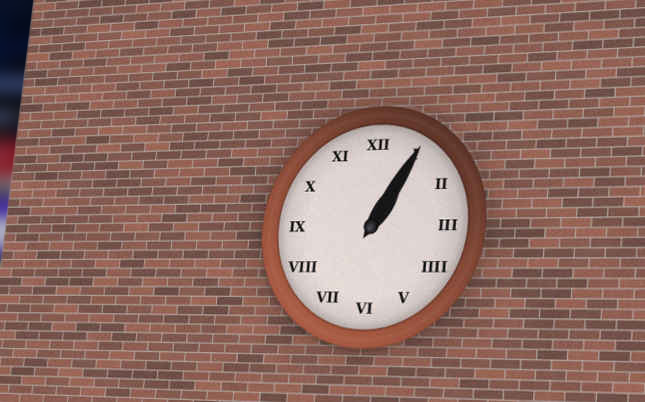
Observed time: 1:05
